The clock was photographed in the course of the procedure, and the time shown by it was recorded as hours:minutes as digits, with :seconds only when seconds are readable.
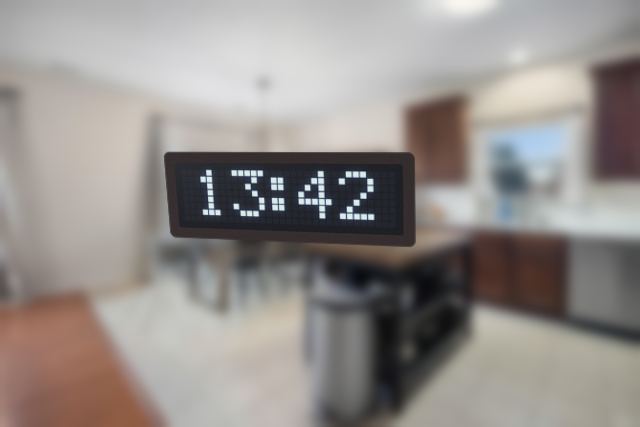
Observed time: 13:42
